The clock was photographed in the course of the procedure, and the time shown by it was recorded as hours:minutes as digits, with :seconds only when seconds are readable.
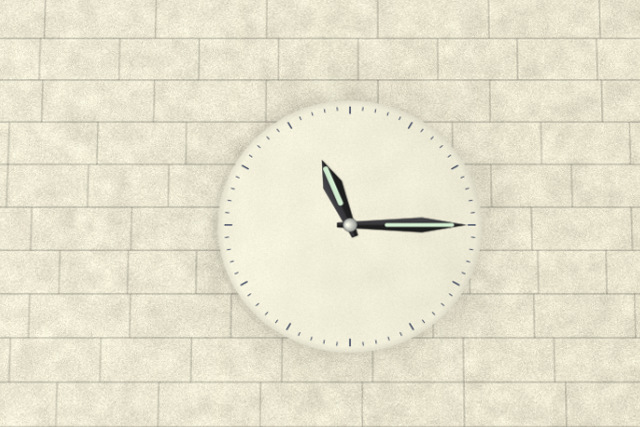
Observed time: 11:15
